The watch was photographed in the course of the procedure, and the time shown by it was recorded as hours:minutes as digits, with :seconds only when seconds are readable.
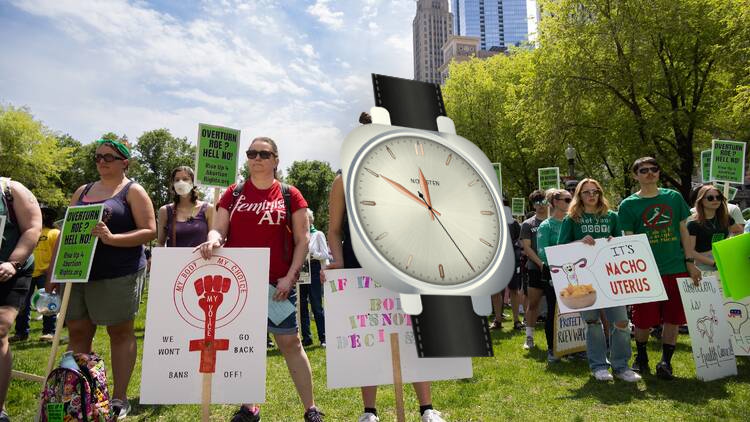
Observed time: 11:50:25
